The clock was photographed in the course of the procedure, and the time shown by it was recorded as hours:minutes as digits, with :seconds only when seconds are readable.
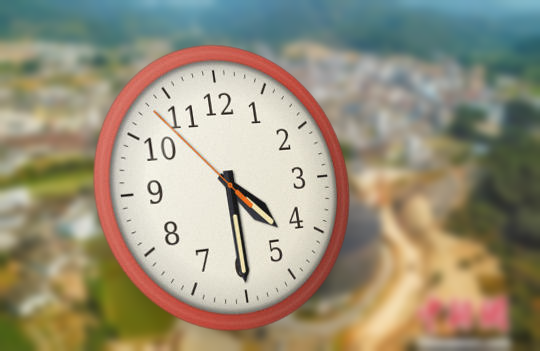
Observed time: 4:29:53
